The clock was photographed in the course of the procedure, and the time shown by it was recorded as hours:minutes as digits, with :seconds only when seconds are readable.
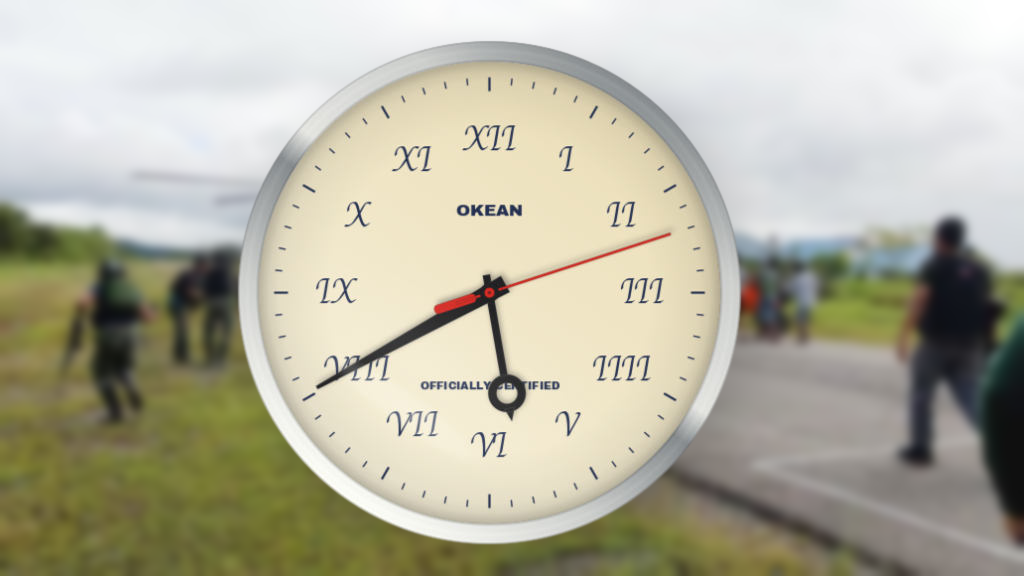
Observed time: 5:40:12
